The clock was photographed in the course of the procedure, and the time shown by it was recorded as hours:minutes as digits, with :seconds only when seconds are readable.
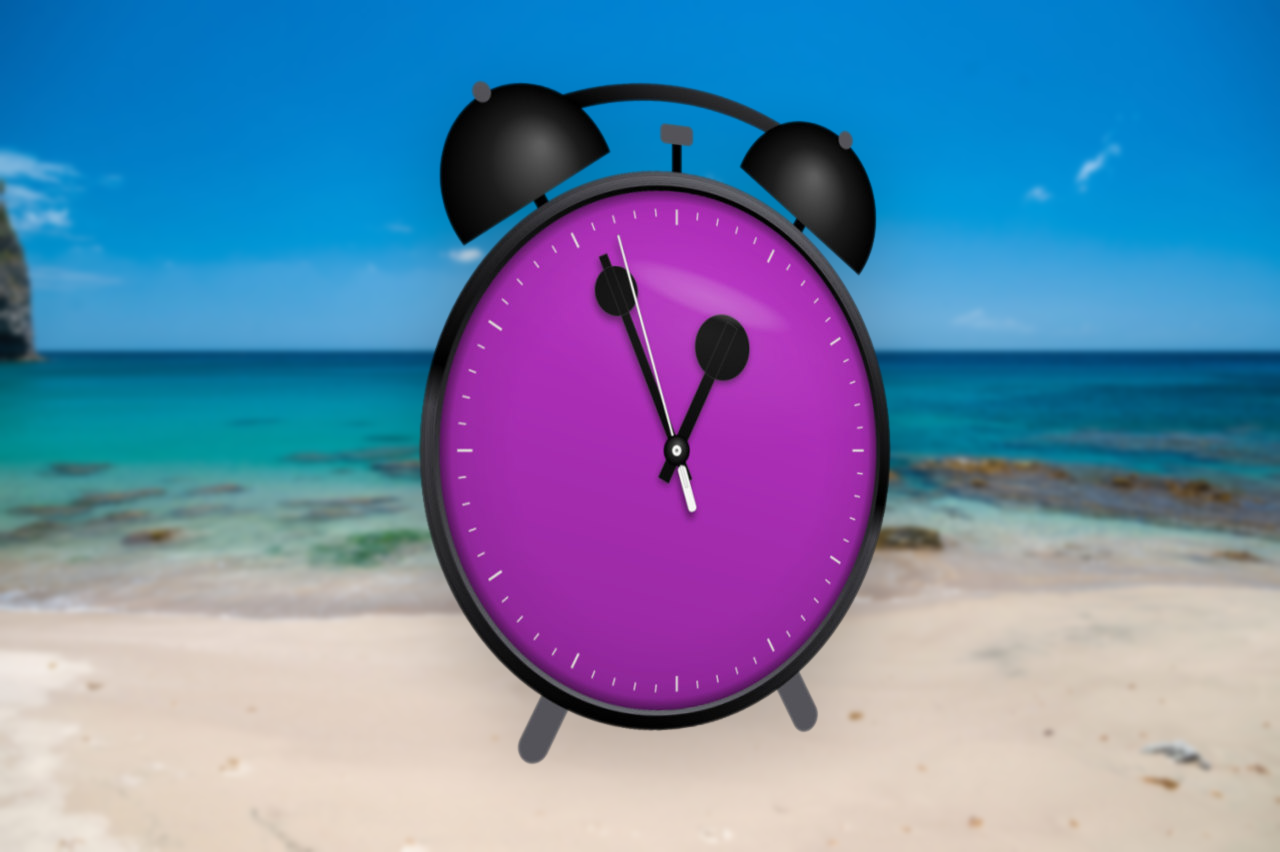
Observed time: 12:55:57
